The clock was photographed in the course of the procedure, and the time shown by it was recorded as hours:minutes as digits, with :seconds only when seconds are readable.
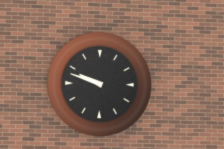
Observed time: 9:48
